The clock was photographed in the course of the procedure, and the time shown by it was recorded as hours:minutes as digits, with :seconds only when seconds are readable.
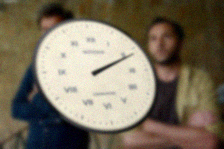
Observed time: 2:11
